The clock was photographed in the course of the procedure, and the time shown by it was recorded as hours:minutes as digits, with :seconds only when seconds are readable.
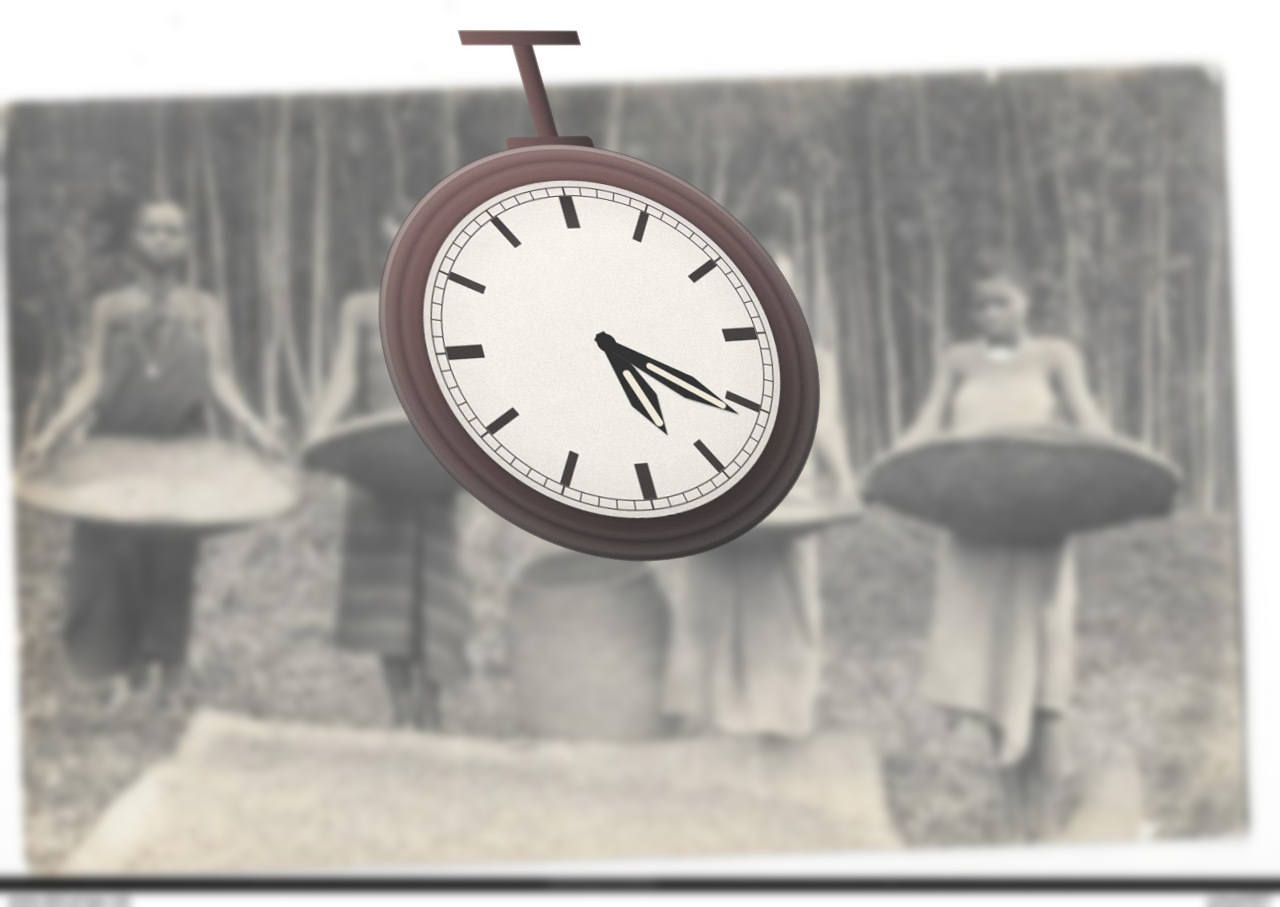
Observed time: 5:21
